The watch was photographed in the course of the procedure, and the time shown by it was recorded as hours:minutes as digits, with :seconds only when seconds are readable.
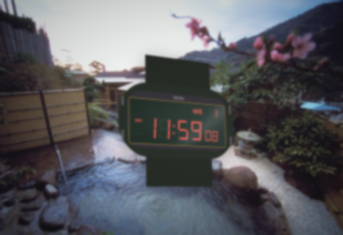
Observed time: 11:59
